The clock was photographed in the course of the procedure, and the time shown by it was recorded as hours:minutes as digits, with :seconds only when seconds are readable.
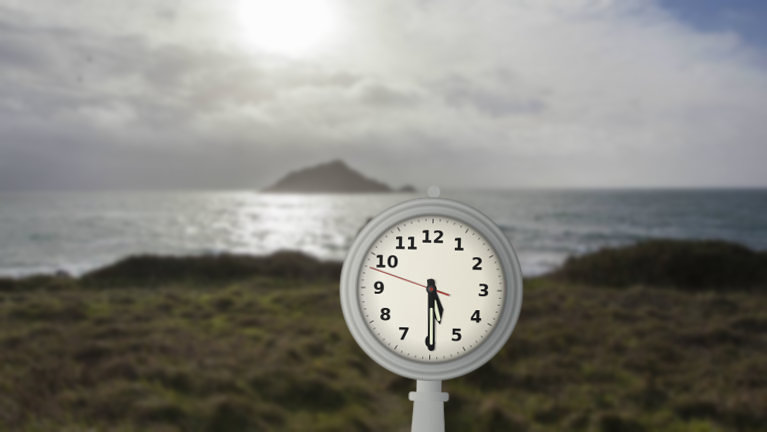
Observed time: 5:29:48
